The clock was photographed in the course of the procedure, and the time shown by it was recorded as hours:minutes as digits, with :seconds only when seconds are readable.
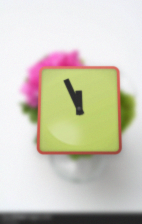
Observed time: 11:56
